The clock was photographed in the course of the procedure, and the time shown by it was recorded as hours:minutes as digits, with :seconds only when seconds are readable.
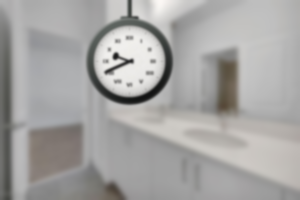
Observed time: 9:41
